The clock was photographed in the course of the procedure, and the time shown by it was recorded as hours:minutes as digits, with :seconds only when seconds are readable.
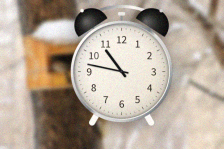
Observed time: 10:47
